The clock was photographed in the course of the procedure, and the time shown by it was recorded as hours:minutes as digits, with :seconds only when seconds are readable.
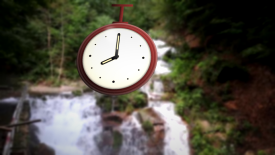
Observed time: 8:00
